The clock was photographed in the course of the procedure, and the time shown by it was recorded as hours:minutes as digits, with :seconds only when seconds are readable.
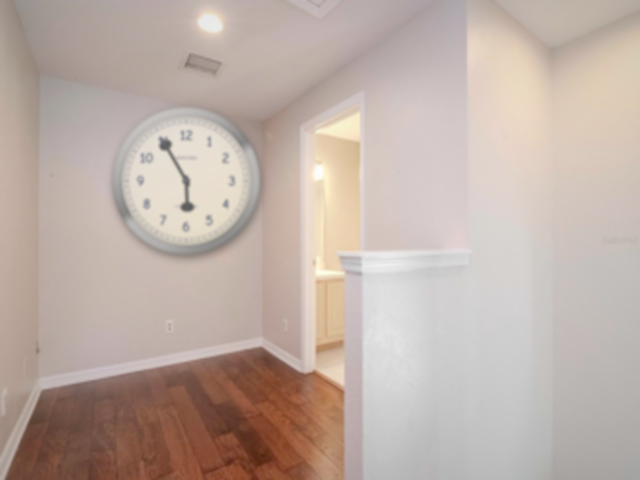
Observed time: 5:55
